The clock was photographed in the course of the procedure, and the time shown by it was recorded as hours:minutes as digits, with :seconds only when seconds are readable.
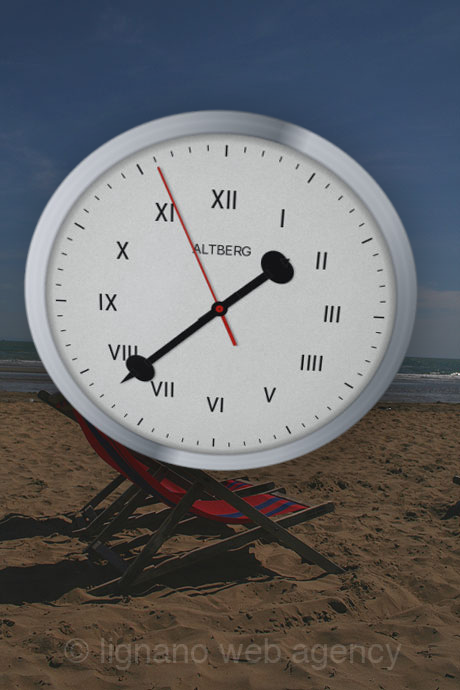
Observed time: 1:37:56
